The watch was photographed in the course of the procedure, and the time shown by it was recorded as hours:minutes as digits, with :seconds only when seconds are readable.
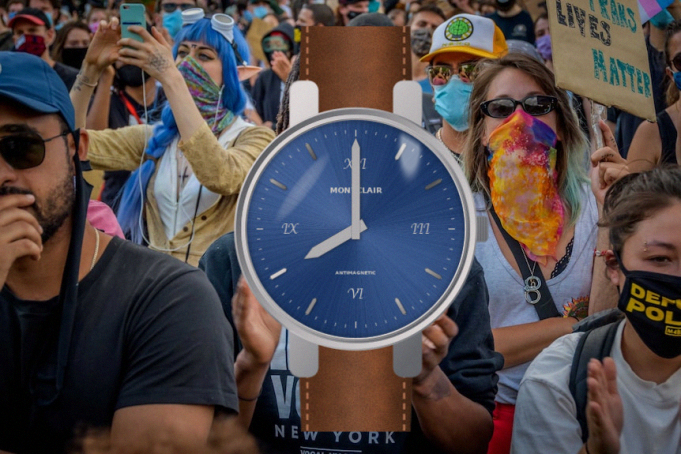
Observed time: 8:00
